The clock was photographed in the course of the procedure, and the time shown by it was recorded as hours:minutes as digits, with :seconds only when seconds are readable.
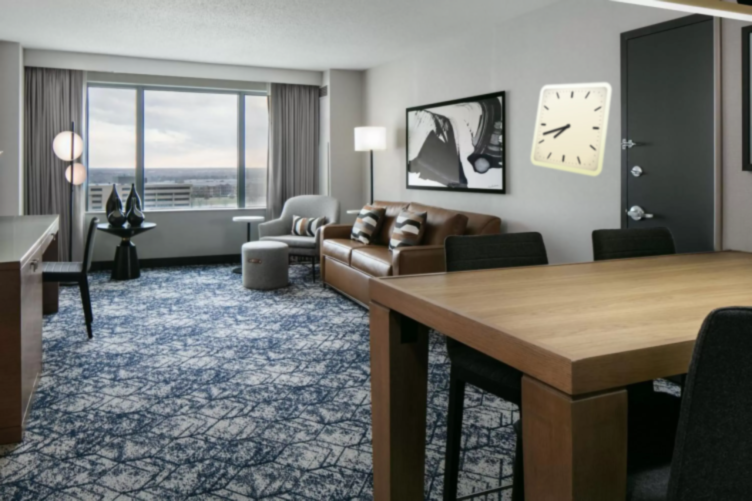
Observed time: 7:42
